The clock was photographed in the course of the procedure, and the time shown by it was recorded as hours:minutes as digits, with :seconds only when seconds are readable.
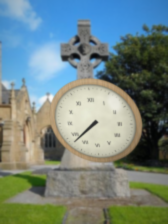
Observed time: 7:38
